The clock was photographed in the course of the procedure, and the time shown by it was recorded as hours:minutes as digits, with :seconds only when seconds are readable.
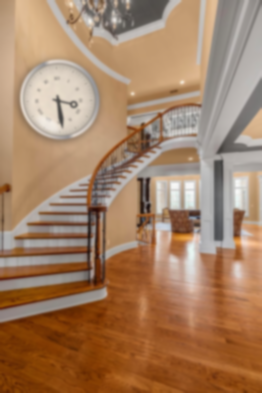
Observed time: 3:29
